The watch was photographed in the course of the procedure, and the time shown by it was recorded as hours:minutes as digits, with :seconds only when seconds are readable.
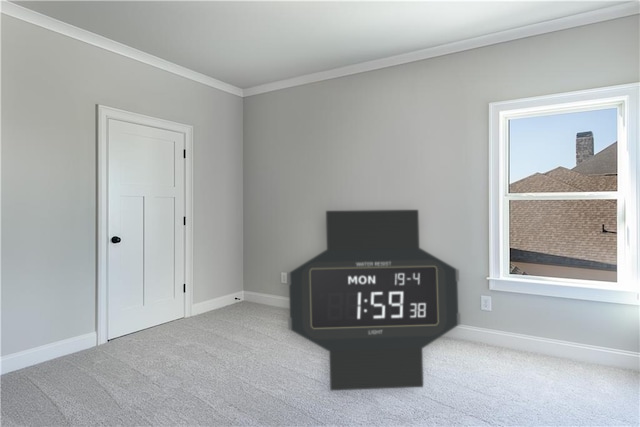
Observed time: 1:59:38
